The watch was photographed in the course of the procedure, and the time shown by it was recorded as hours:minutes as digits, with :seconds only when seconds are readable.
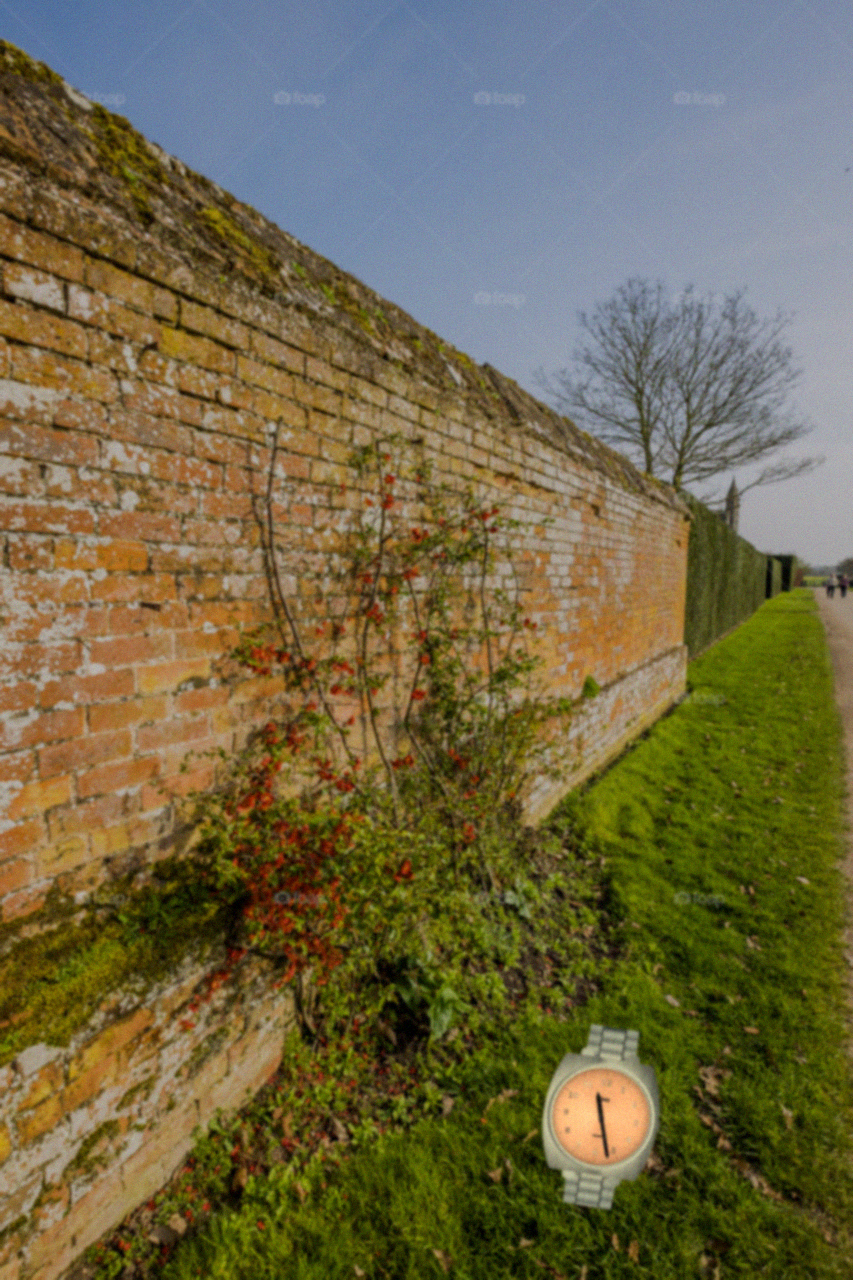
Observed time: 11:27
